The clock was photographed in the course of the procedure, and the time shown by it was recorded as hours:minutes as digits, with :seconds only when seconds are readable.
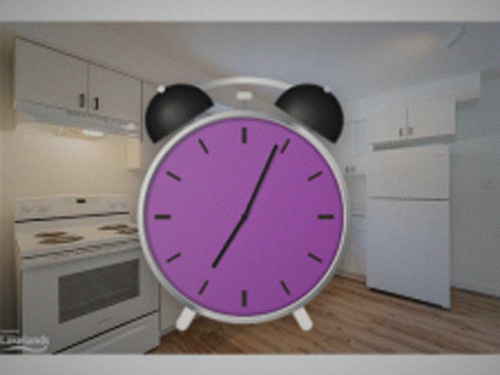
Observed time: 7:04
